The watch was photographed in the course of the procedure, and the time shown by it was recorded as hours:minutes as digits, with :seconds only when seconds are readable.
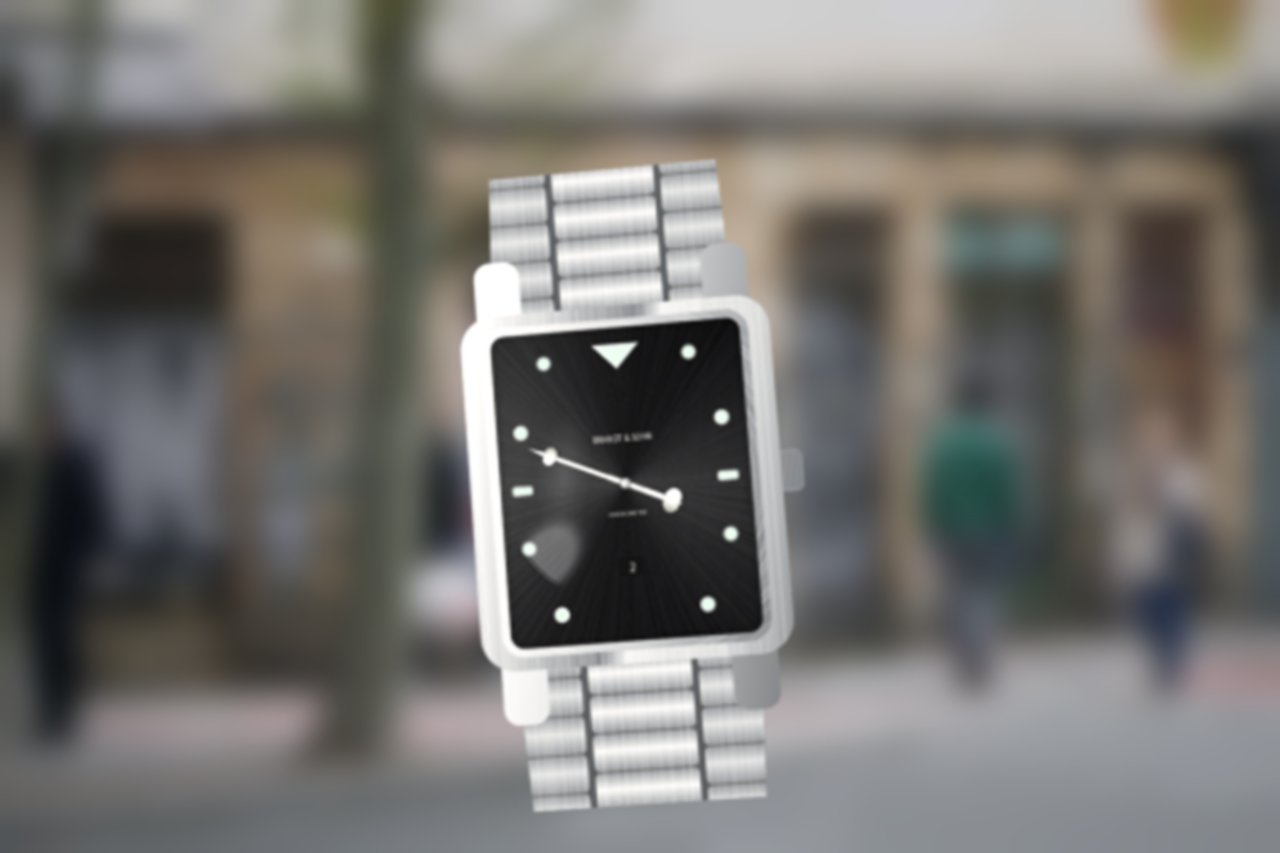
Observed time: 3:49
